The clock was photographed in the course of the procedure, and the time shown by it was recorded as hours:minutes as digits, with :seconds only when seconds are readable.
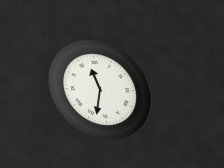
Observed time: 11:33
